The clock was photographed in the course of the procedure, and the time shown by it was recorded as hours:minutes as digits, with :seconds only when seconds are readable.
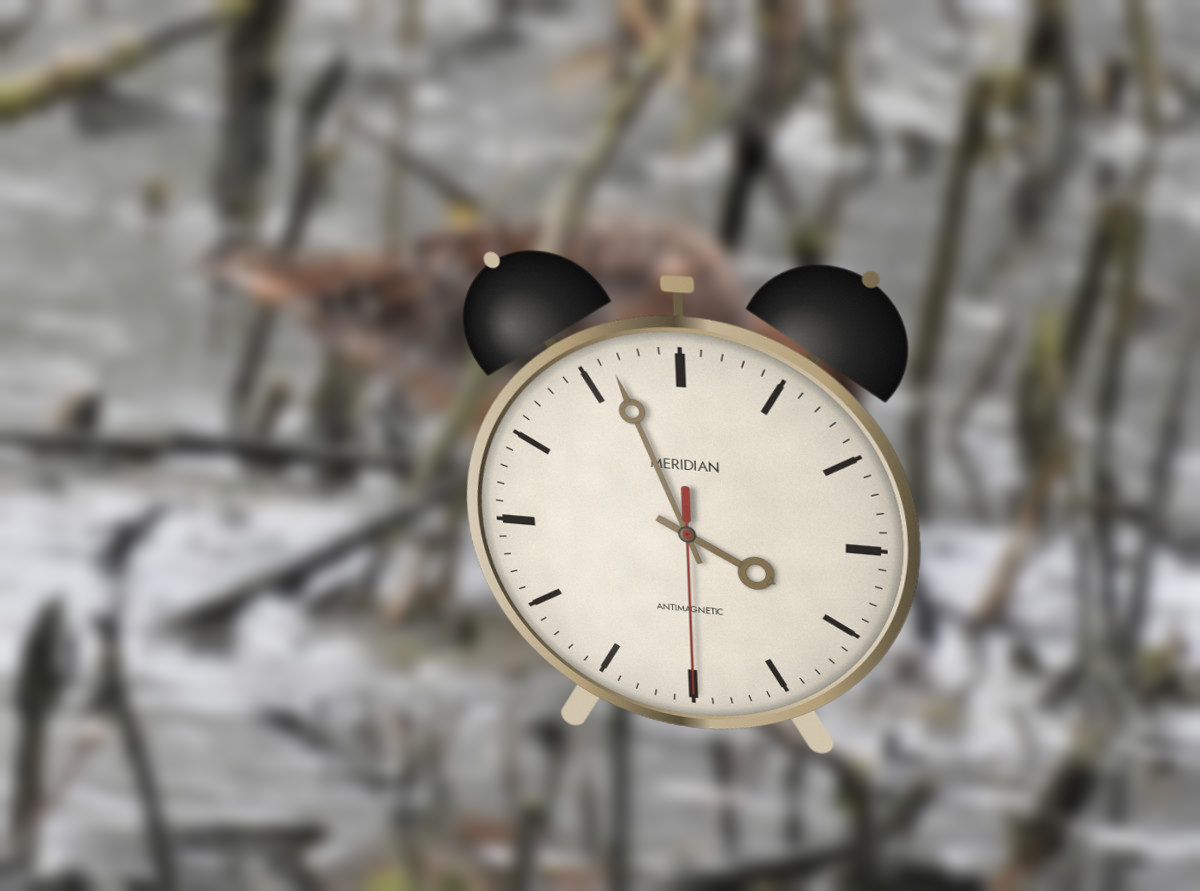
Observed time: 3:56:30
